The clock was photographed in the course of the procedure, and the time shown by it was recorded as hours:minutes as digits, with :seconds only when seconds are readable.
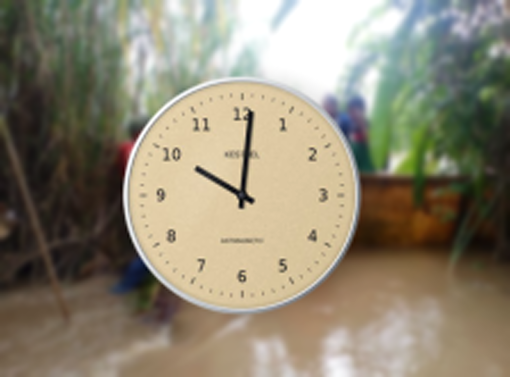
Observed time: 10:01
